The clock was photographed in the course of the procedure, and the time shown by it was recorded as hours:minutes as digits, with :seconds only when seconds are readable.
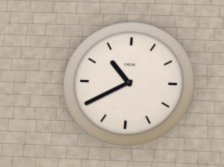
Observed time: 10:40
